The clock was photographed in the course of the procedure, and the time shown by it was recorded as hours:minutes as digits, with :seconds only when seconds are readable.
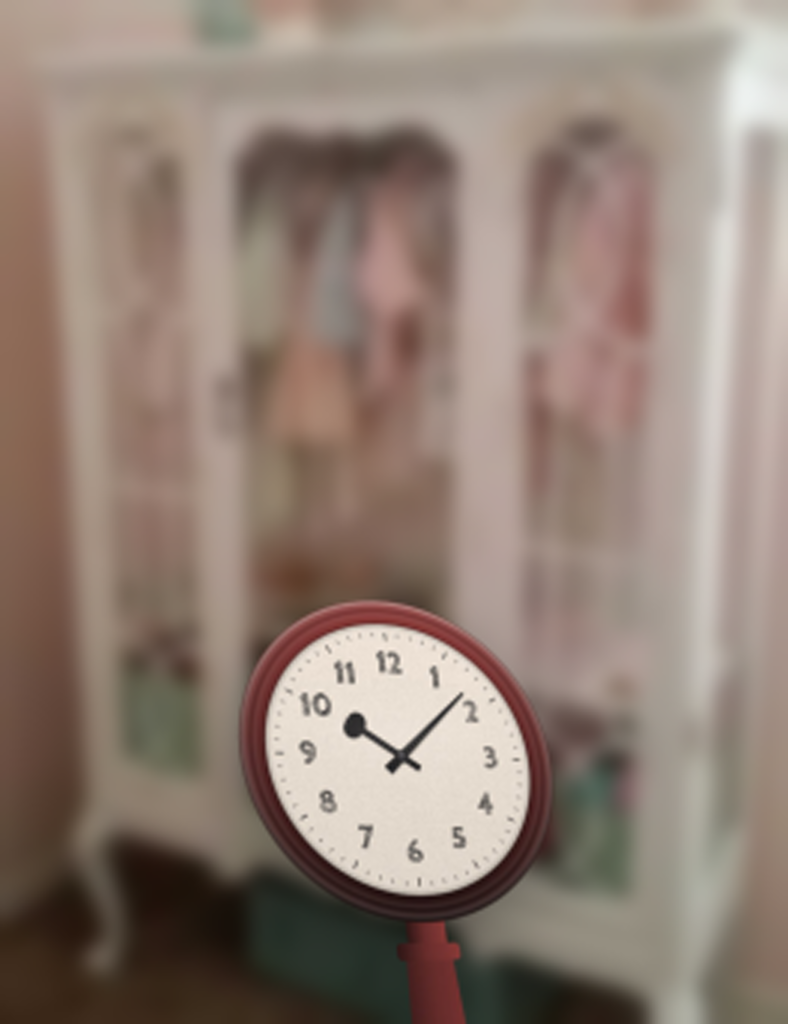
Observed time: 10:08
